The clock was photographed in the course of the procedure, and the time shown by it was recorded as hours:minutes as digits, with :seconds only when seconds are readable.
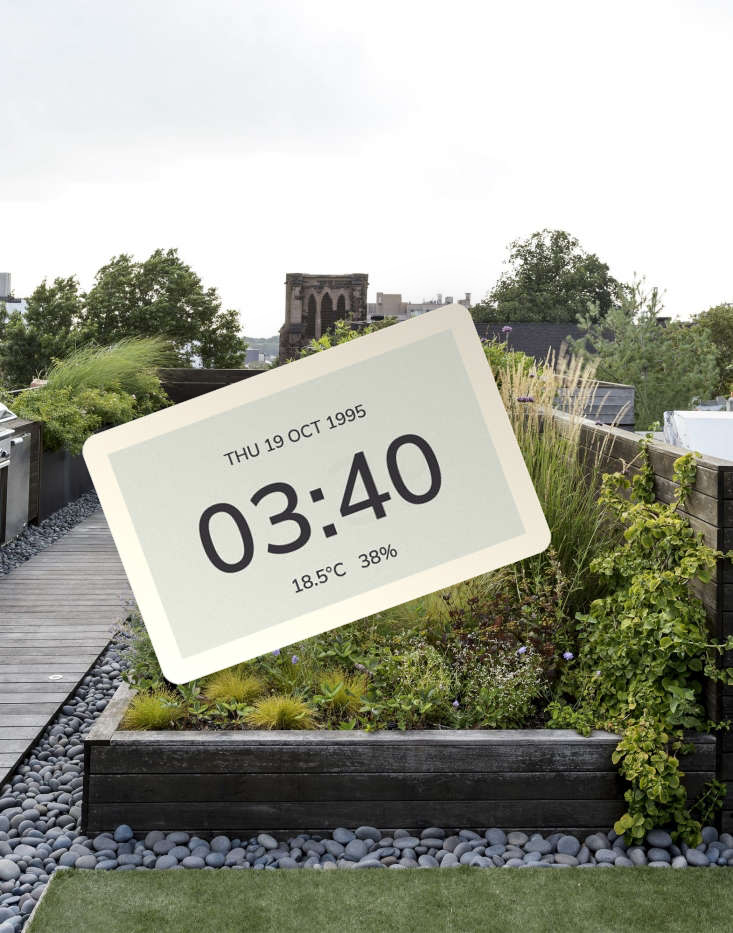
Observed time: 3:40
